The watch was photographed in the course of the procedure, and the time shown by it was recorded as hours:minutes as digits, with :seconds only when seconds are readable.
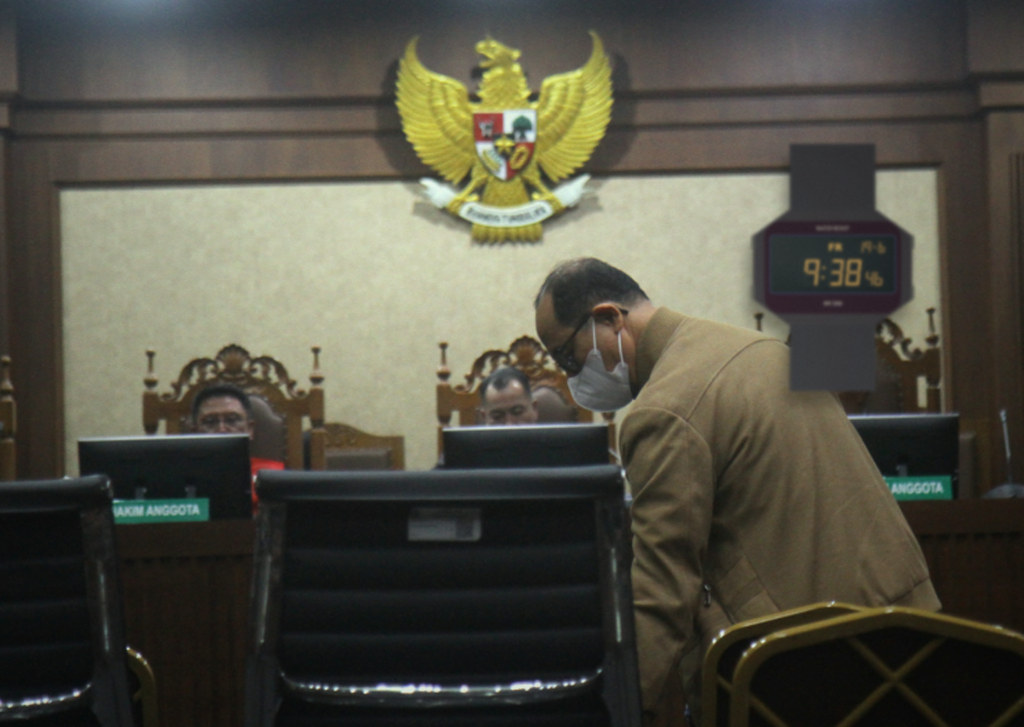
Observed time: 9:38
